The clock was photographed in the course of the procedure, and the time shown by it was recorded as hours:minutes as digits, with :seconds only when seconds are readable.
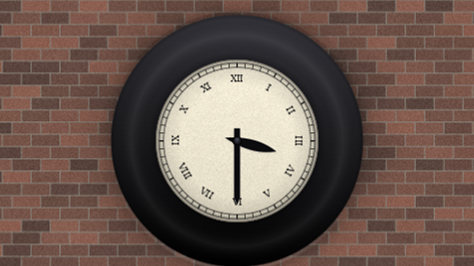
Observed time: 3:30
